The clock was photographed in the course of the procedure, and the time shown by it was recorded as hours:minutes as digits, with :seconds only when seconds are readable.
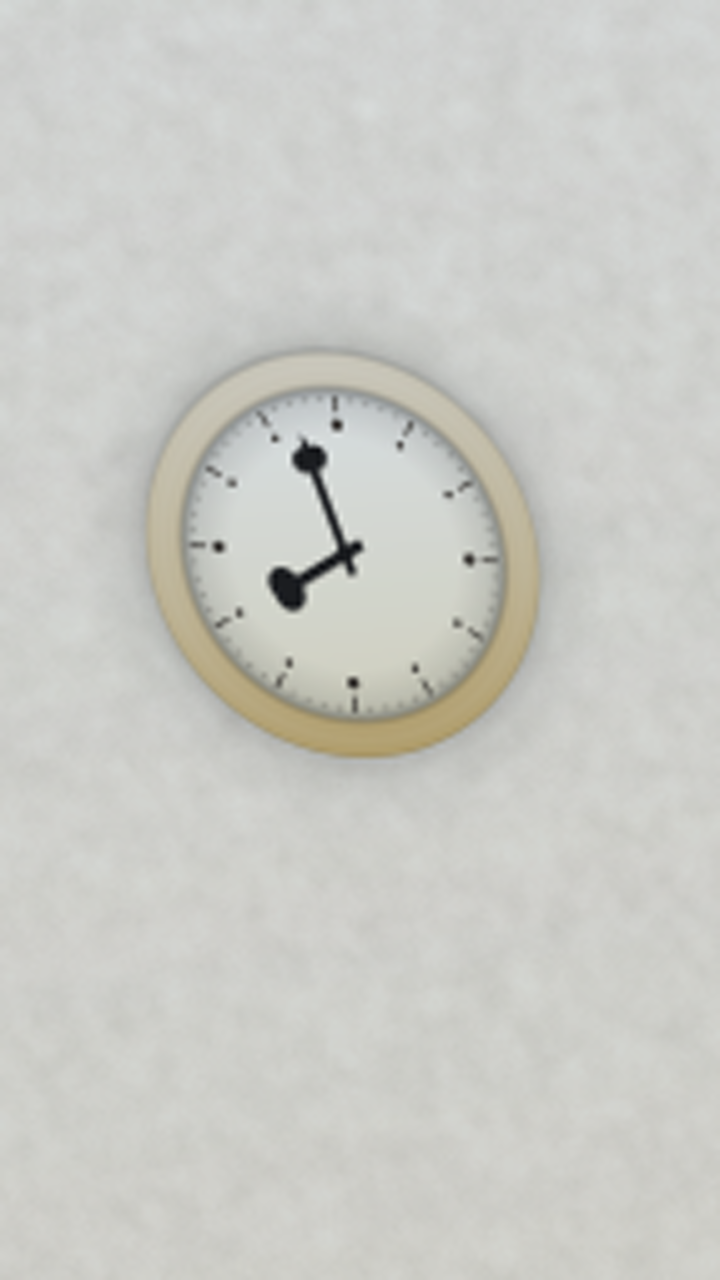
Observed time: 7:57
